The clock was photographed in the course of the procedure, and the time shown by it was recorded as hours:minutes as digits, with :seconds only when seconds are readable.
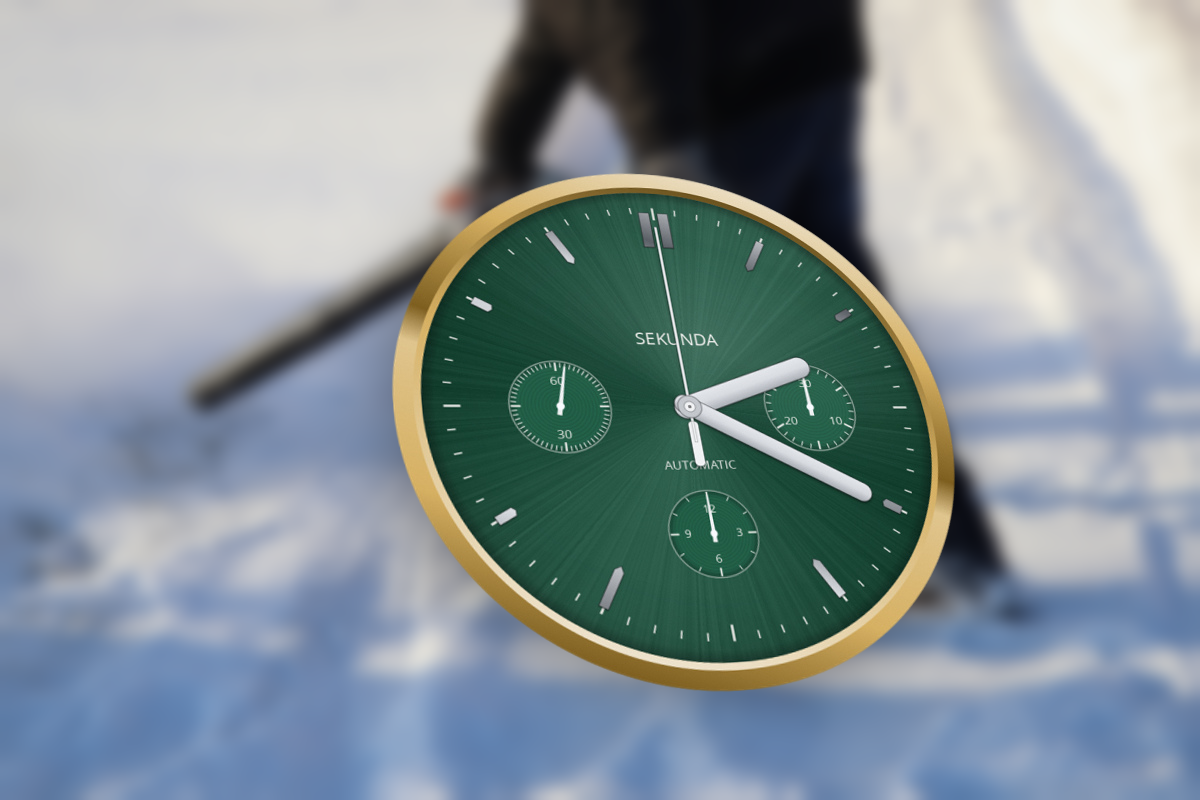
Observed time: 2:20:02
